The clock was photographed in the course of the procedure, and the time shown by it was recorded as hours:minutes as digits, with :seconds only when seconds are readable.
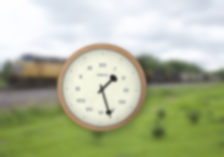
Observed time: 1:27
